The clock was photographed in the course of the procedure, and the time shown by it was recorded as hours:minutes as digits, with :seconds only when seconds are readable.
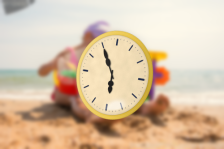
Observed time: 5:55
